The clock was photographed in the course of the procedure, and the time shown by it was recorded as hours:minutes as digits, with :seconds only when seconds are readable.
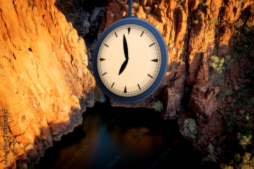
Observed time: 6:58
